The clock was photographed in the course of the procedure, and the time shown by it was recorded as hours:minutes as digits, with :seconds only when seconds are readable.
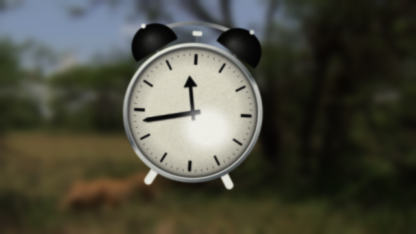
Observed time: 11:43
